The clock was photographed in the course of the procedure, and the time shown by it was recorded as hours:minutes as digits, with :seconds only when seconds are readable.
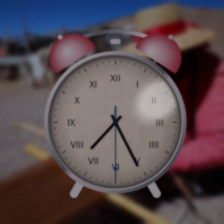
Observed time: 7:25:30
